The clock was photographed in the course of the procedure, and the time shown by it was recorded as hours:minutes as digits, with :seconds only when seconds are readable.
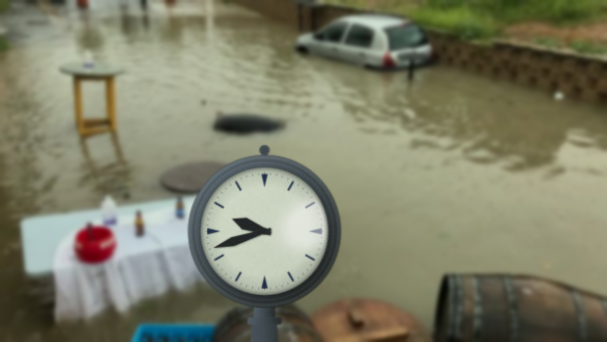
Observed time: 9:42
